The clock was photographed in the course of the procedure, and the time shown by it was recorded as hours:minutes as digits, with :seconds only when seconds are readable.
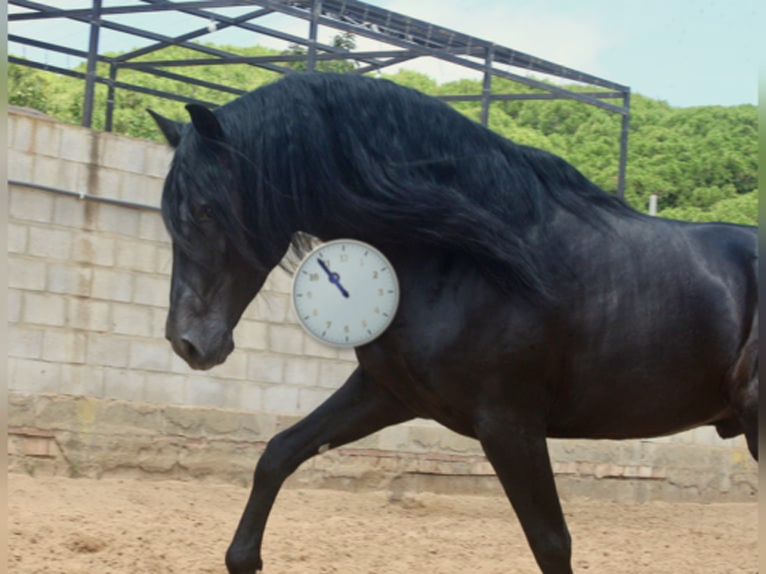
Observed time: 10:54
